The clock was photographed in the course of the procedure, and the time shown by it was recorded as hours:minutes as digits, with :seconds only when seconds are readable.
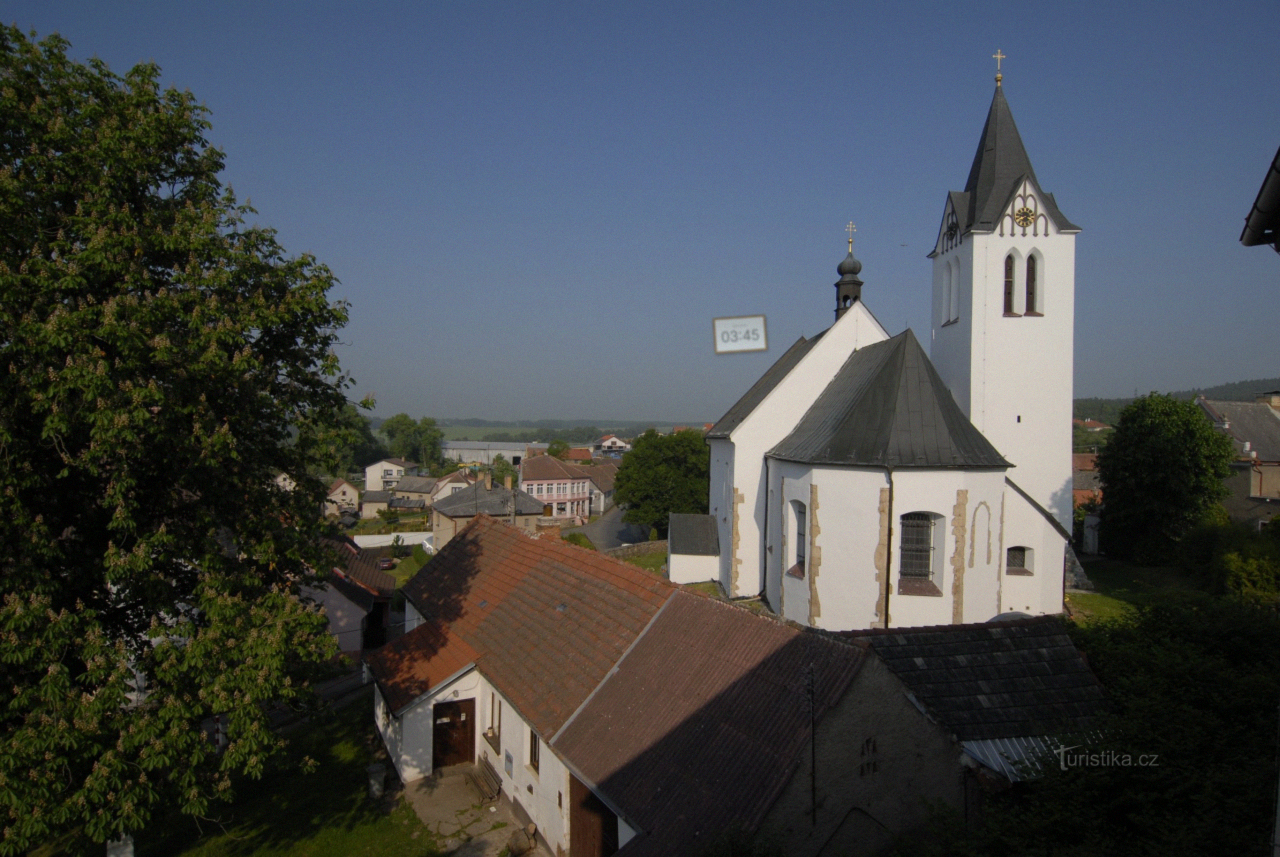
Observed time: 3:45
